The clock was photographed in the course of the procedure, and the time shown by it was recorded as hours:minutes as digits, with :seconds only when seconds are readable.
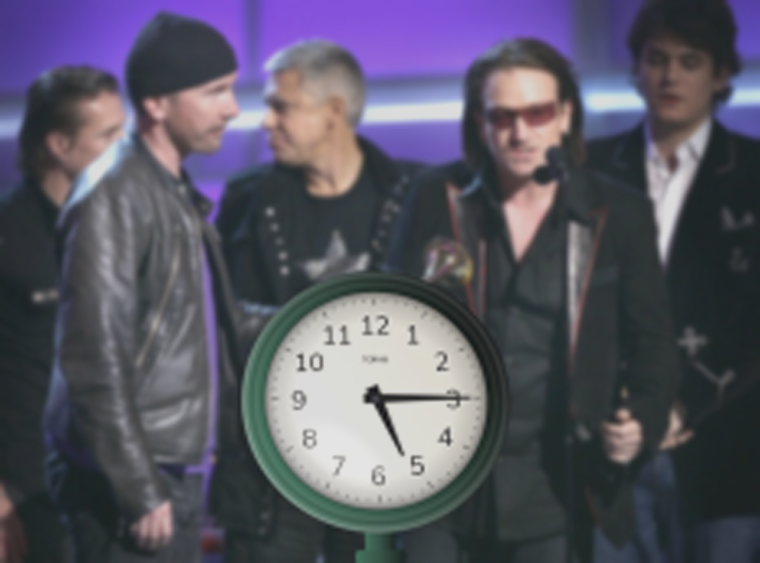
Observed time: 5:15
